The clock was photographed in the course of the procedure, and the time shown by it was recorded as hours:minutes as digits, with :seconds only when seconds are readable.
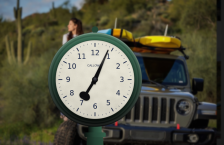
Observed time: 7:04
